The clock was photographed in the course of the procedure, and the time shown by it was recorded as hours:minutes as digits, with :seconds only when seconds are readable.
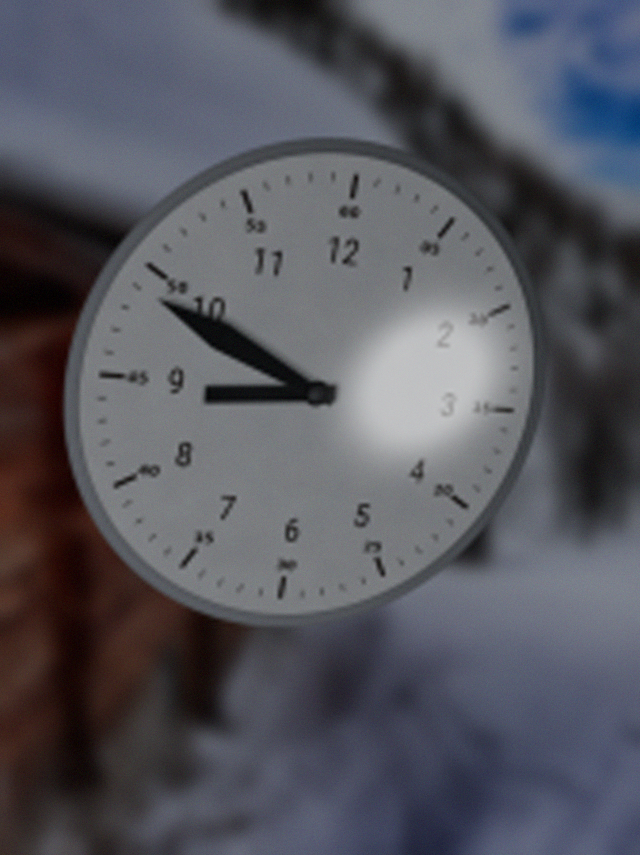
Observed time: 8:49
